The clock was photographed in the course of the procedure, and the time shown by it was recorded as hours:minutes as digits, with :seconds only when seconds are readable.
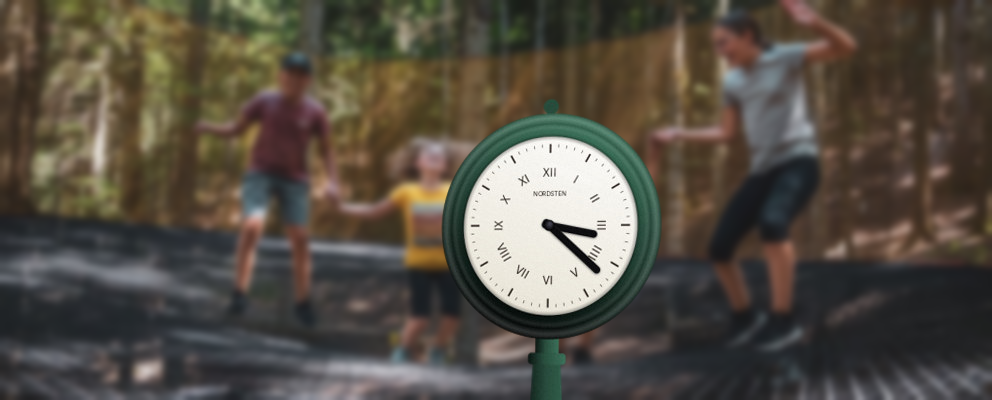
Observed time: 3:22
